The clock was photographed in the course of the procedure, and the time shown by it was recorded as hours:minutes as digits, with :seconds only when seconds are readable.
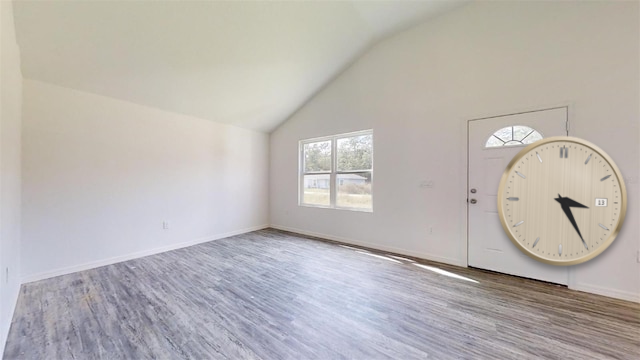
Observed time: 3:25
